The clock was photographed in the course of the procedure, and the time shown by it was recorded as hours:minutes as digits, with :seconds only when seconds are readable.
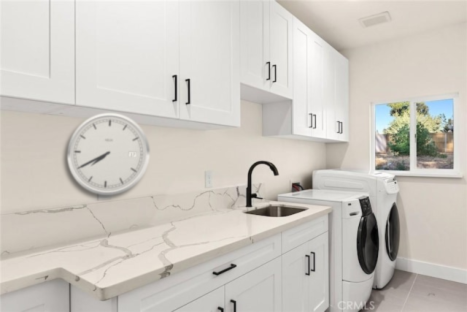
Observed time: 7:40
